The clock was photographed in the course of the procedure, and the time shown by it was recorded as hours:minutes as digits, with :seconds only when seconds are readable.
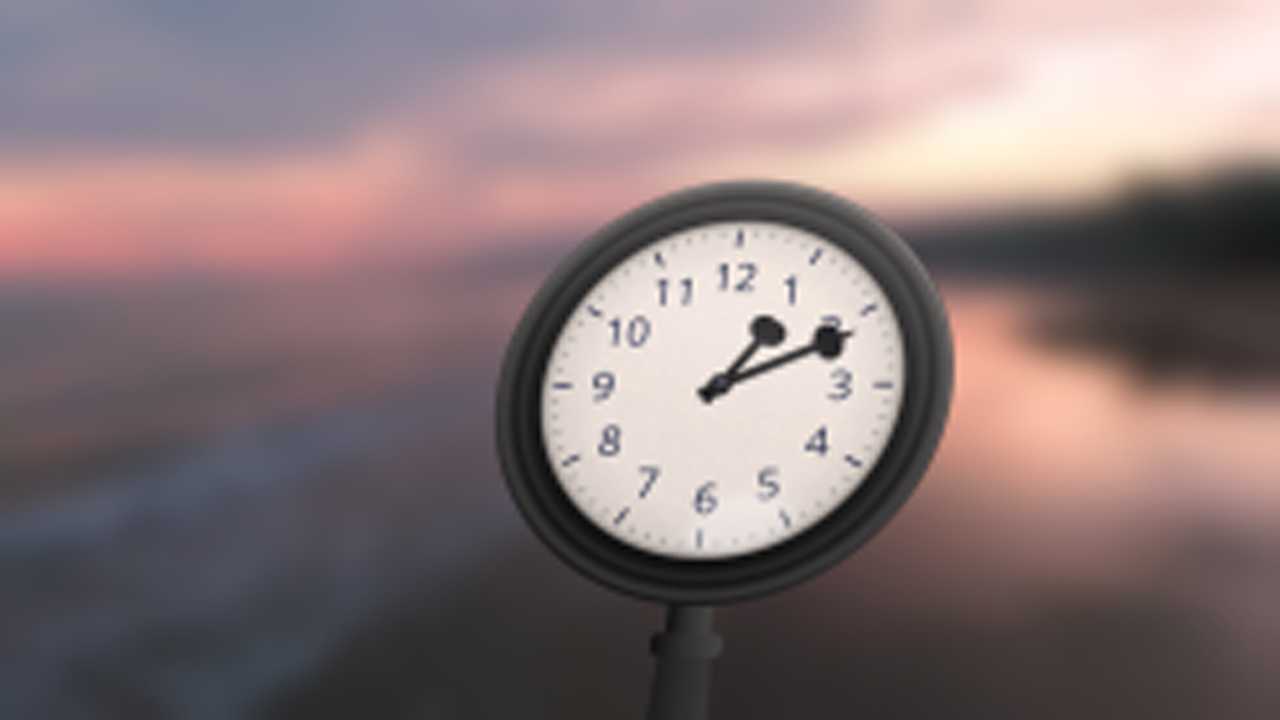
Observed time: 1:11
